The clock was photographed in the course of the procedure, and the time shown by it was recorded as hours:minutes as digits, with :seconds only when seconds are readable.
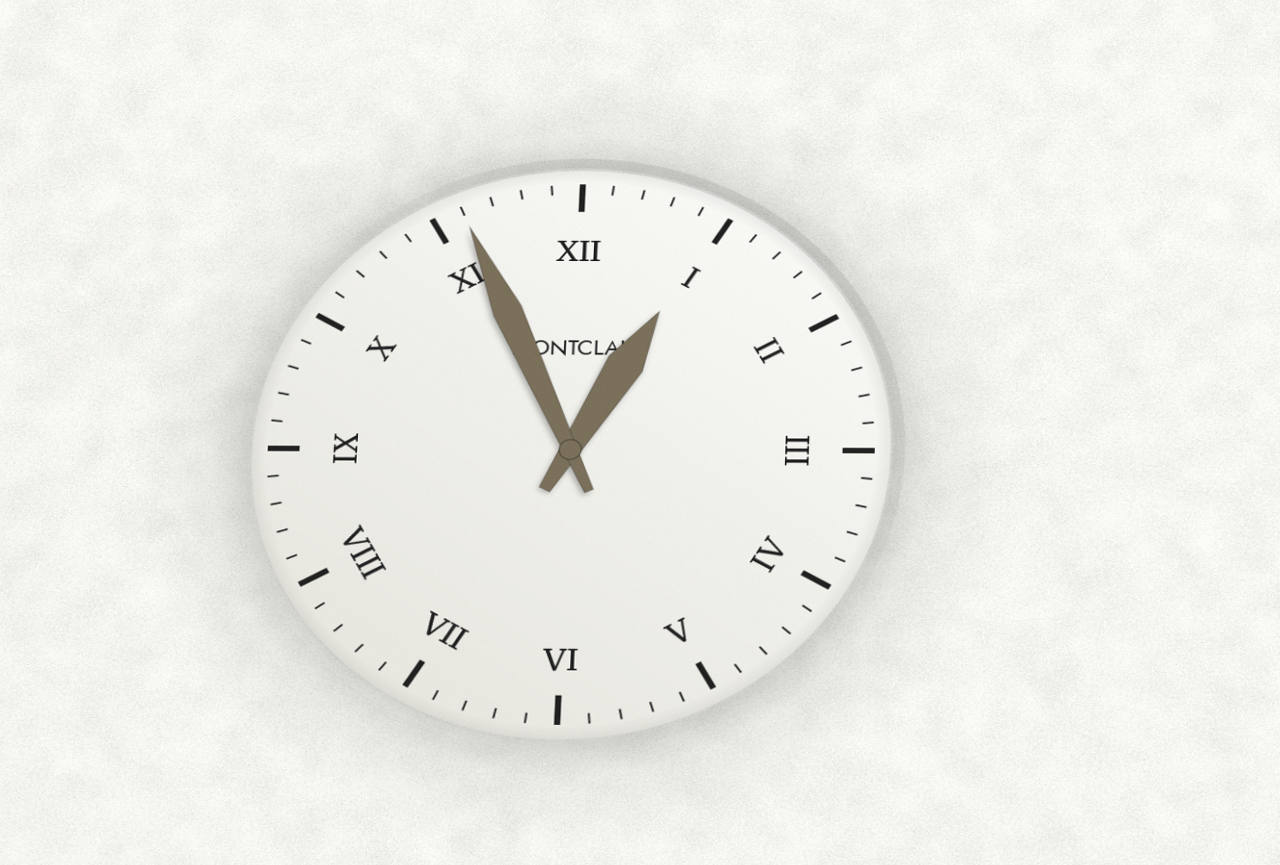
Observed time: 12:56
